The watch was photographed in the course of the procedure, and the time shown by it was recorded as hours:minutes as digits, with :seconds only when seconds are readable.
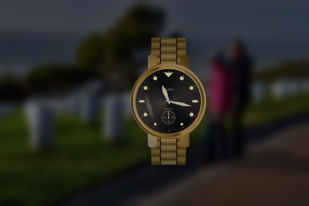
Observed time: 11:17
